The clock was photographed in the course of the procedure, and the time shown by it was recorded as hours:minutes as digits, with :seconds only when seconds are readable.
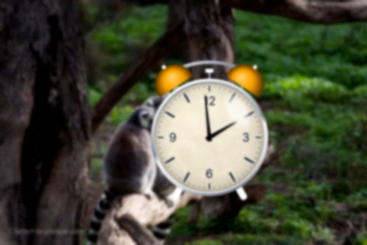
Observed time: 1:59
